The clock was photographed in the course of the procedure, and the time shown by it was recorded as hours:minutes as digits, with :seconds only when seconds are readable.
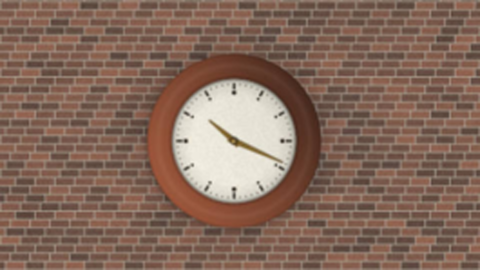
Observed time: 10:19
